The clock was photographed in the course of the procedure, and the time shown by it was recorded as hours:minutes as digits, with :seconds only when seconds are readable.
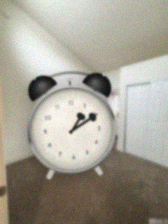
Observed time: 1:10
